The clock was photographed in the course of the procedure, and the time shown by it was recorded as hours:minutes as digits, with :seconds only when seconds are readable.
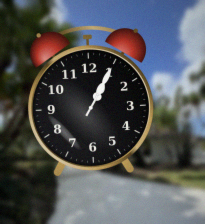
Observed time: 1:05
